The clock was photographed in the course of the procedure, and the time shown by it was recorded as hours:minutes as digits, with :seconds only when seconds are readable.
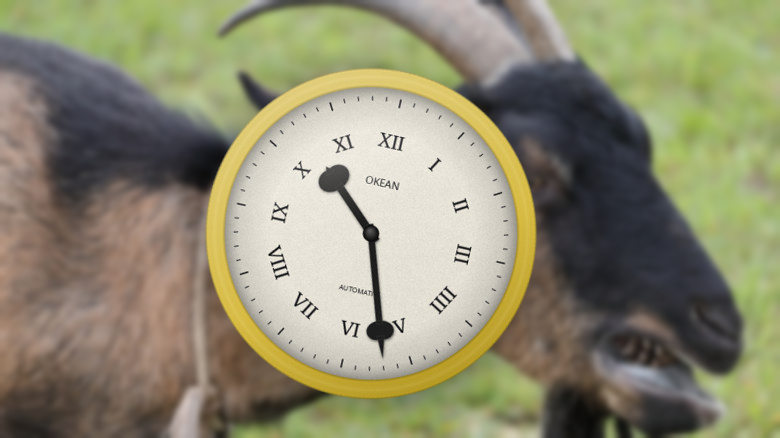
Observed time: 10:27
